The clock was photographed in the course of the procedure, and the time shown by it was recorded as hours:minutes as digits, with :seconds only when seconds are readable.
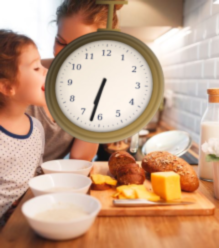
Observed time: 6:32
